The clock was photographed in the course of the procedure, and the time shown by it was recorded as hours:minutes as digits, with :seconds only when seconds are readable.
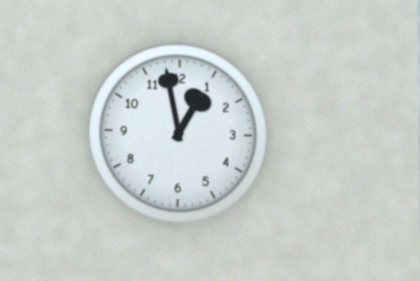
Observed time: 12:58
